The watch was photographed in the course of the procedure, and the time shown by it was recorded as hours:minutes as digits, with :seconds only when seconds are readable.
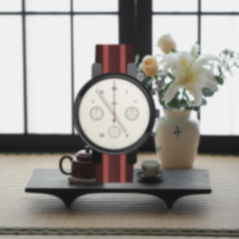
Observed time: 4:54
